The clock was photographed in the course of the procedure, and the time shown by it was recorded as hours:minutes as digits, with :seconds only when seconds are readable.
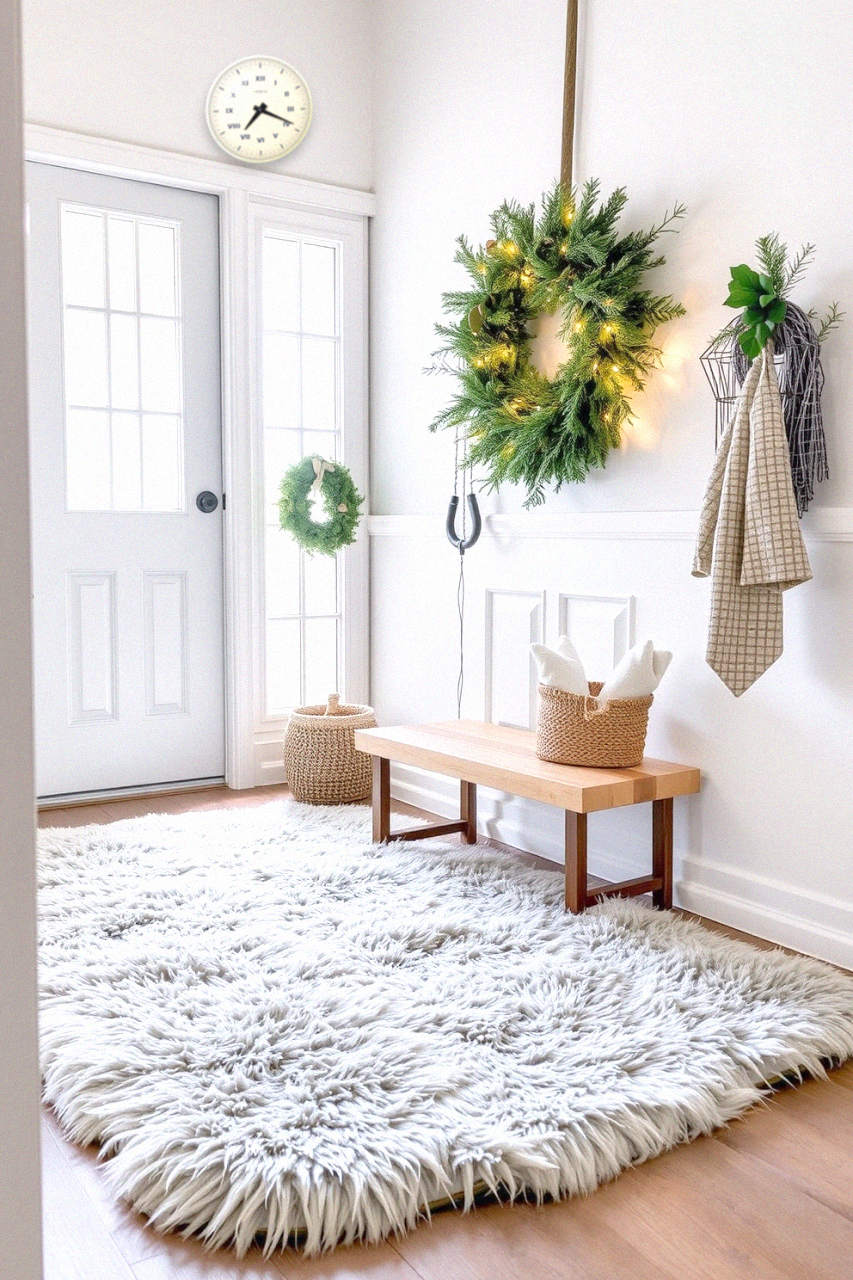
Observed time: 7:19
